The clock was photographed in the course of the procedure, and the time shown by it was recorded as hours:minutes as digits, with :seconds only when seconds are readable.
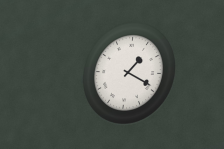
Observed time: 1:19
